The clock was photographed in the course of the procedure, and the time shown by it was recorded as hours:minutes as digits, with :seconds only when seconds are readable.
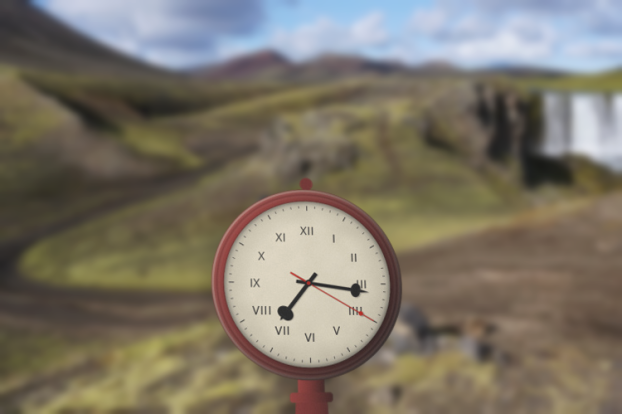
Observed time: 7:16:20
